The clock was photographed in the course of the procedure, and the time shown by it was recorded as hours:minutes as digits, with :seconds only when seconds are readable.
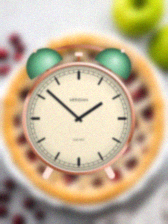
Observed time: 1:52
